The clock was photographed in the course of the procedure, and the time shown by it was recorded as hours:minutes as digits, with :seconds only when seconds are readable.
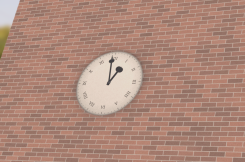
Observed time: 12:59
